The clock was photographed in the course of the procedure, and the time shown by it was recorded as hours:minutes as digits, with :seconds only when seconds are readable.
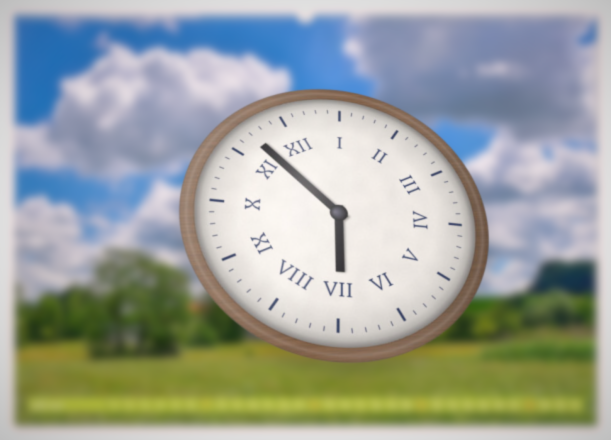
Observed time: 6:57
